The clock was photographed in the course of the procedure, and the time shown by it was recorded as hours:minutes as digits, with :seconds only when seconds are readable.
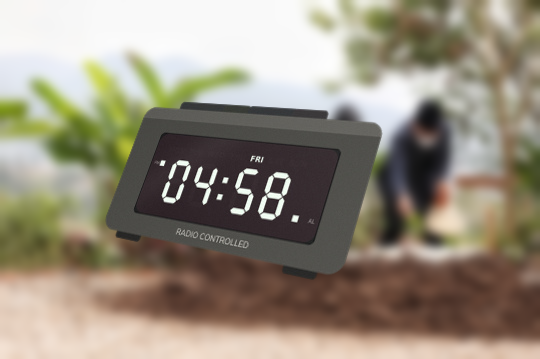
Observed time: 4:58
